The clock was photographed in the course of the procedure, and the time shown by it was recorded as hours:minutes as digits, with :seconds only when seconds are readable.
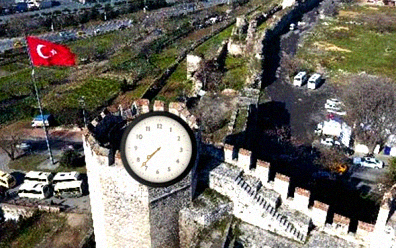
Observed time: 7:37
